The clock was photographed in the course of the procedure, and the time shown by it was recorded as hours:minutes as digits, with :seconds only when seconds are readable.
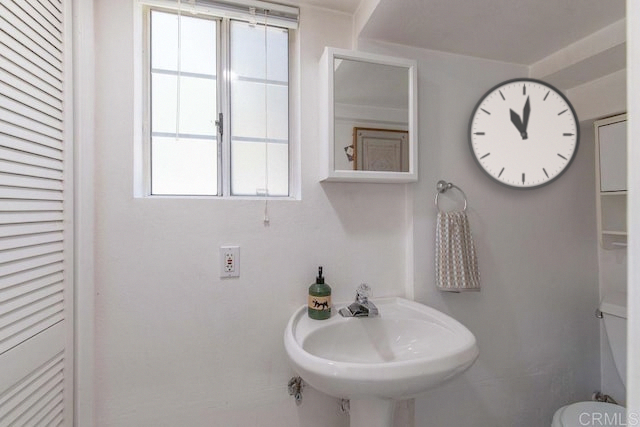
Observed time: 11:01
